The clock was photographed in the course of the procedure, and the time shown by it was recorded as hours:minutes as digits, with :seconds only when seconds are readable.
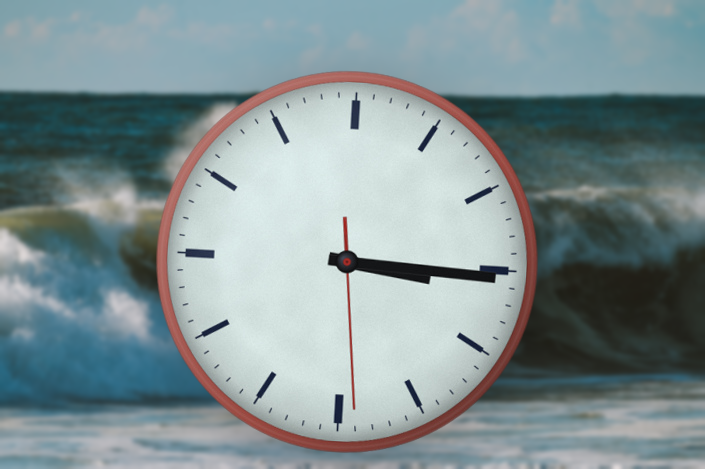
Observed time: 3:15:29
